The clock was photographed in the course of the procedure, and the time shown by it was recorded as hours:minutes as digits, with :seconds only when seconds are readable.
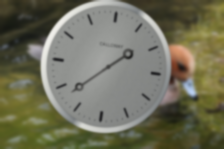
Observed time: 1:38
